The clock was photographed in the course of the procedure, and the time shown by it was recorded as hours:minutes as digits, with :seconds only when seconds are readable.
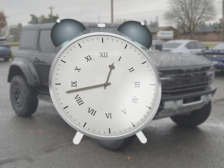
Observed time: 12:43
